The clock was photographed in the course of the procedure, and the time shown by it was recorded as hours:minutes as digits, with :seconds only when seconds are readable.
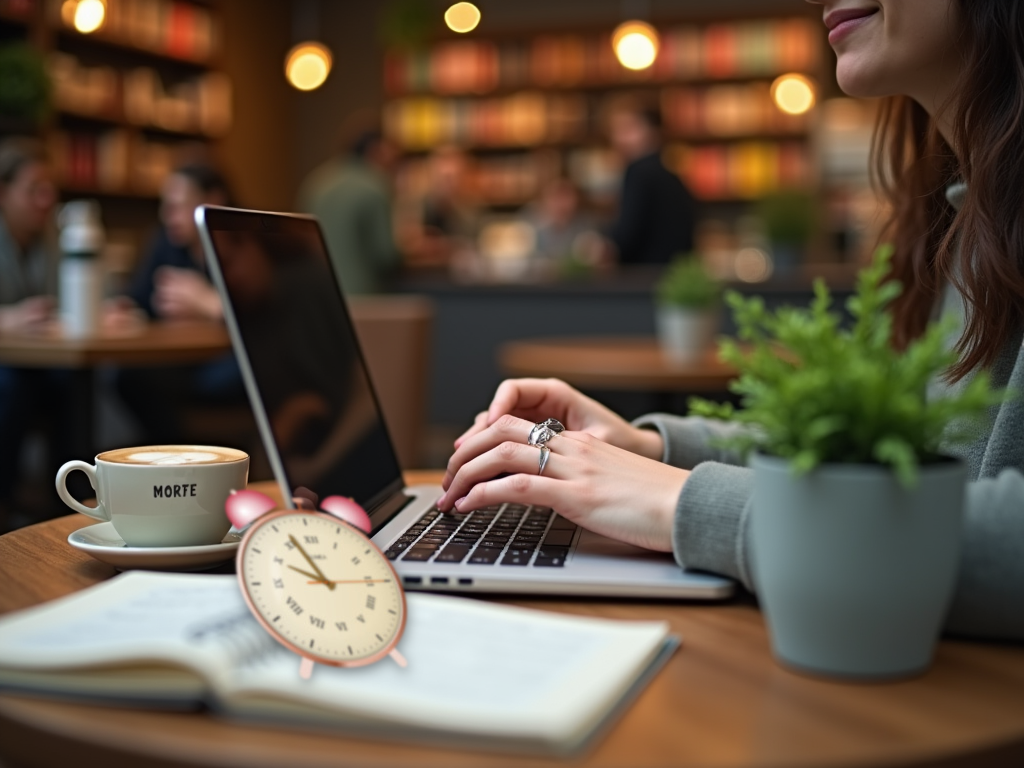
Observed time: 9:56:15
